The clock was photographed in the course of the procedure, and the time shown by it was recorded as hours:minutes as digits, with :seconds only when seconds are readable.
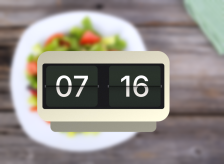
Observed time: 7:16
